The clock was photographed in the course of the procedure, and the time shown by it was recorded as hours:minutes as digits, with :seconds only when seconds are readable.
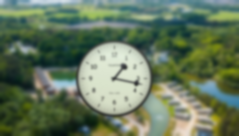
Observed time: 1:17
